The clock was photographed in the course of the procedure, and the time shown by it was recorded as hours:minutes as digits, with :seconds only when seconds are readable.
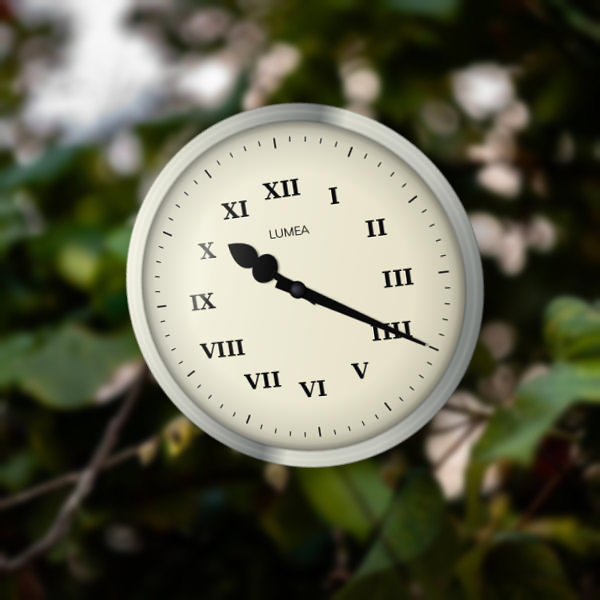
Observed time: 10:20
